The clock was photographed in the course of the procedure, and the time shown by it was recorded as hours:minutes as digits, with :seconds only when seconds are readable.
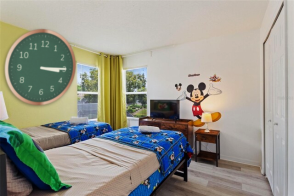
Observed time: 3:15
